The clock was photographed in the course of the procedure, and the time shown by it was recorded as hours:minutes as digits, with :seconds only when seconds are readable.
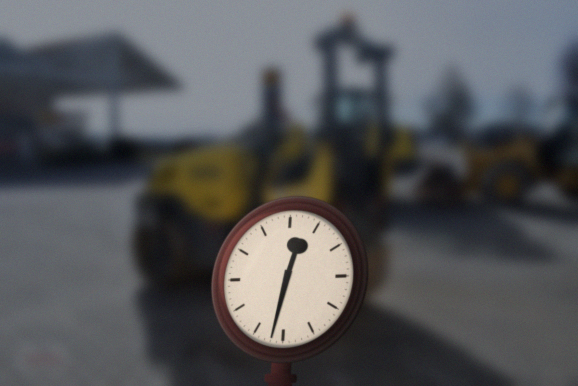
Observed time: 12:32
